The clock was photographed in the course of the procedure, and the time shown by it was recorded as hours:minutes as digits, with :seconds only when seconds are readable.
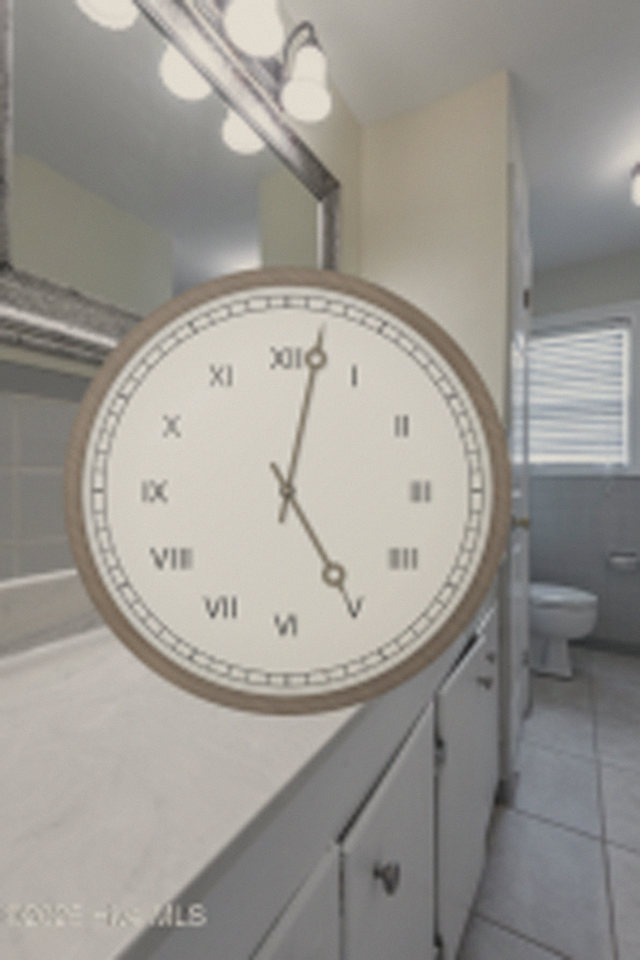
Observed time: 5:02
